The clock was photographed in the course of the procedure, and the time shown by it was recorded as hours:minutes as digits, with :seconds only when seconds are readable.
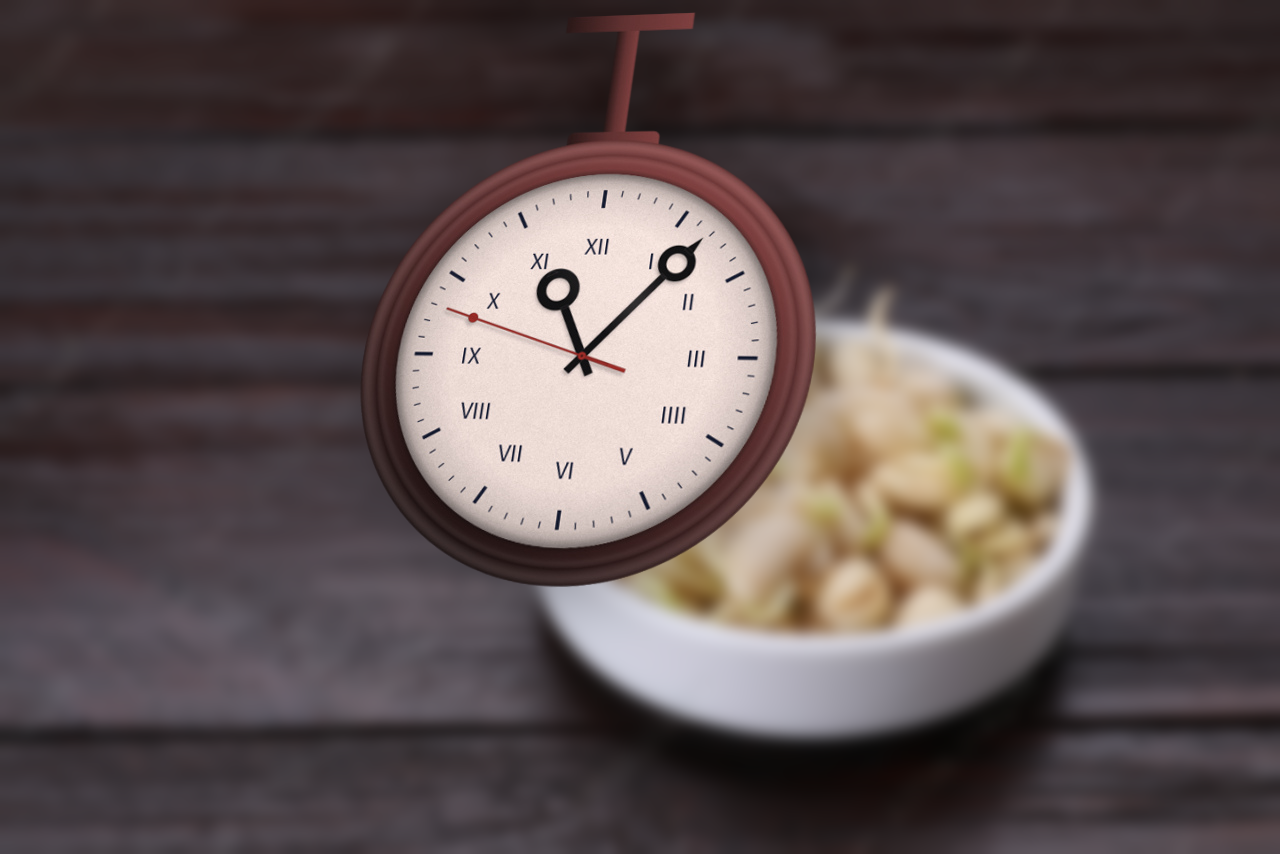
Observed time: 11:06:48
